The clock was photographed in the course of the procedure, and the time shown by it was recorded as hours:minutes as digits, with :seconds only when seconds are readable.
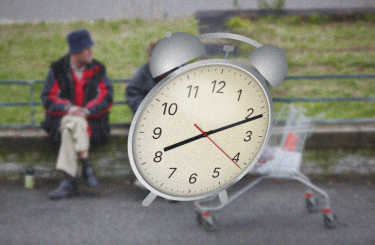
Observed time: 8:11:21
